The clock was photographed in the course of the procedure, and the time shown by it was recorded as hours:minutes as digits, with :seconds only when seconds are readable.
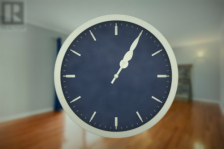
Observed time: 1:05
